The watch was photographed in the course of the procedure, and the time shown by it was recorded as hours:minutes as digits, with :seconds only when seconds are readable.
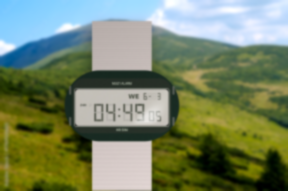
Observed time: 4:49:05
